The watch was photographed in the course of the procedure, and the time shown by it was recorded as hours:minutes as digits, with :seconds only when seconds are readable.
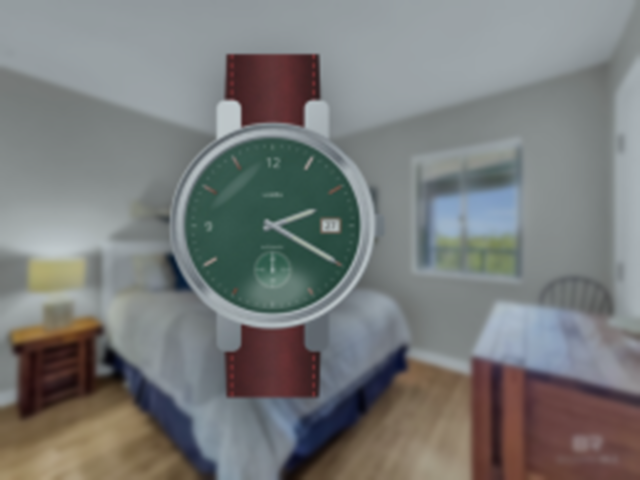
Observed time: 2:20
